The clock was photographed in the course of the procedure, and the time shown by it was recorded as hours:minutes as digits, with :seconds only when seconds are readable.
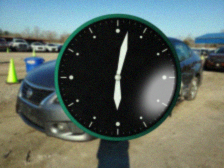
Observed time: 6:02
